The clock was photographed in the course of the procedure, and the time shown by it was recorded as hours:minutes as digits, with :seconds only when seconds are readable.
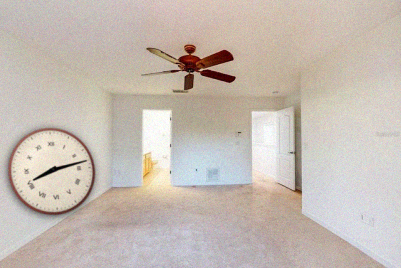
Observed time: 8:13
